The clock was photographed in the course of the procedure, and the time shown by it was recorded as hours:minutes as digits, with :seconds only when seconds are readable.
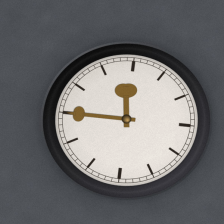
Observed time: 11:45
